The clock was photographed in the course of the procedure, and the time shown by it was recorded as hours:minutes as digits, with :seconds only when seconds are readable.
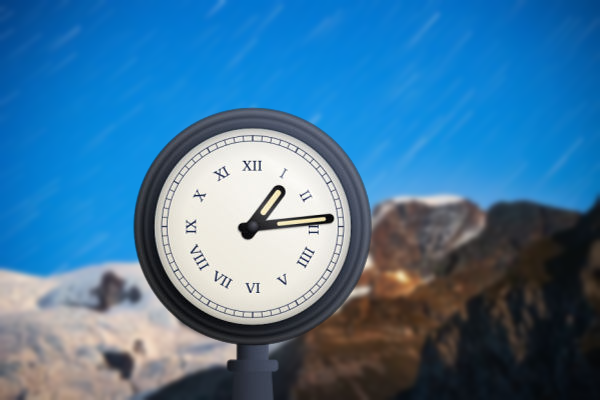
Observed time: 1:14
